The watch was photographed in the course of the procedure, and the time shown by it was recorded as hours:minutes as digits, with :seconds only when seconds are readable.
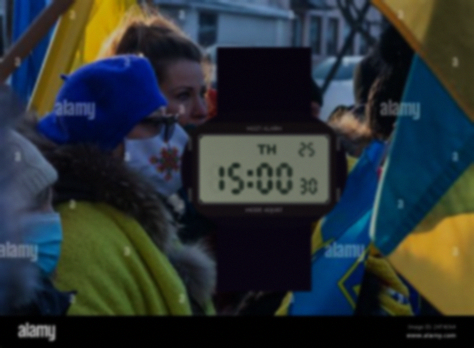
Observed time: 15:00:30
